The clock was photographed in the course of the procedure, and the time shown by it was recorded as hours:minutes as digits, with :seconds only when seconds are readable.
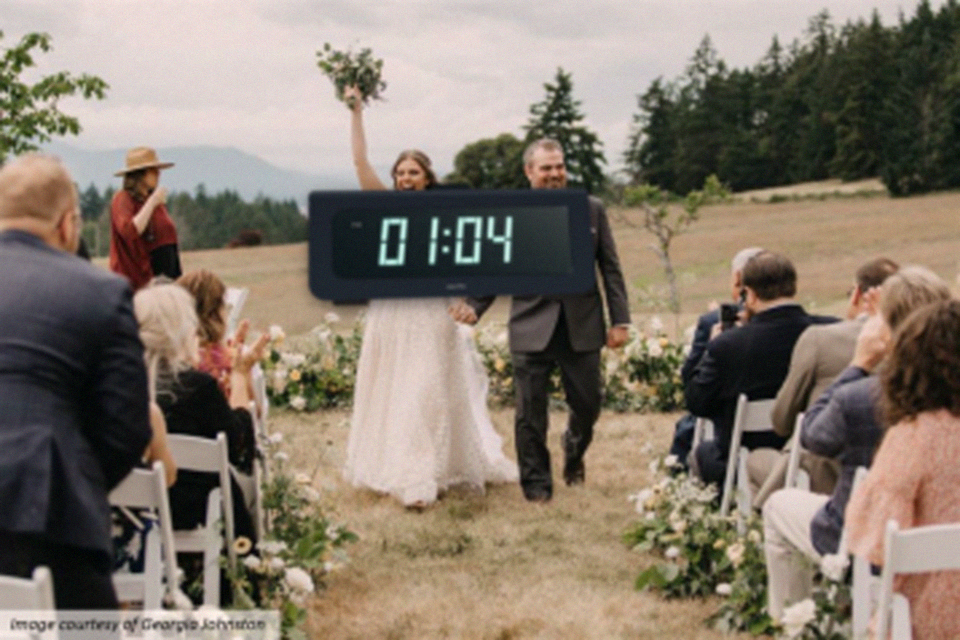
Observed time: 1:04
